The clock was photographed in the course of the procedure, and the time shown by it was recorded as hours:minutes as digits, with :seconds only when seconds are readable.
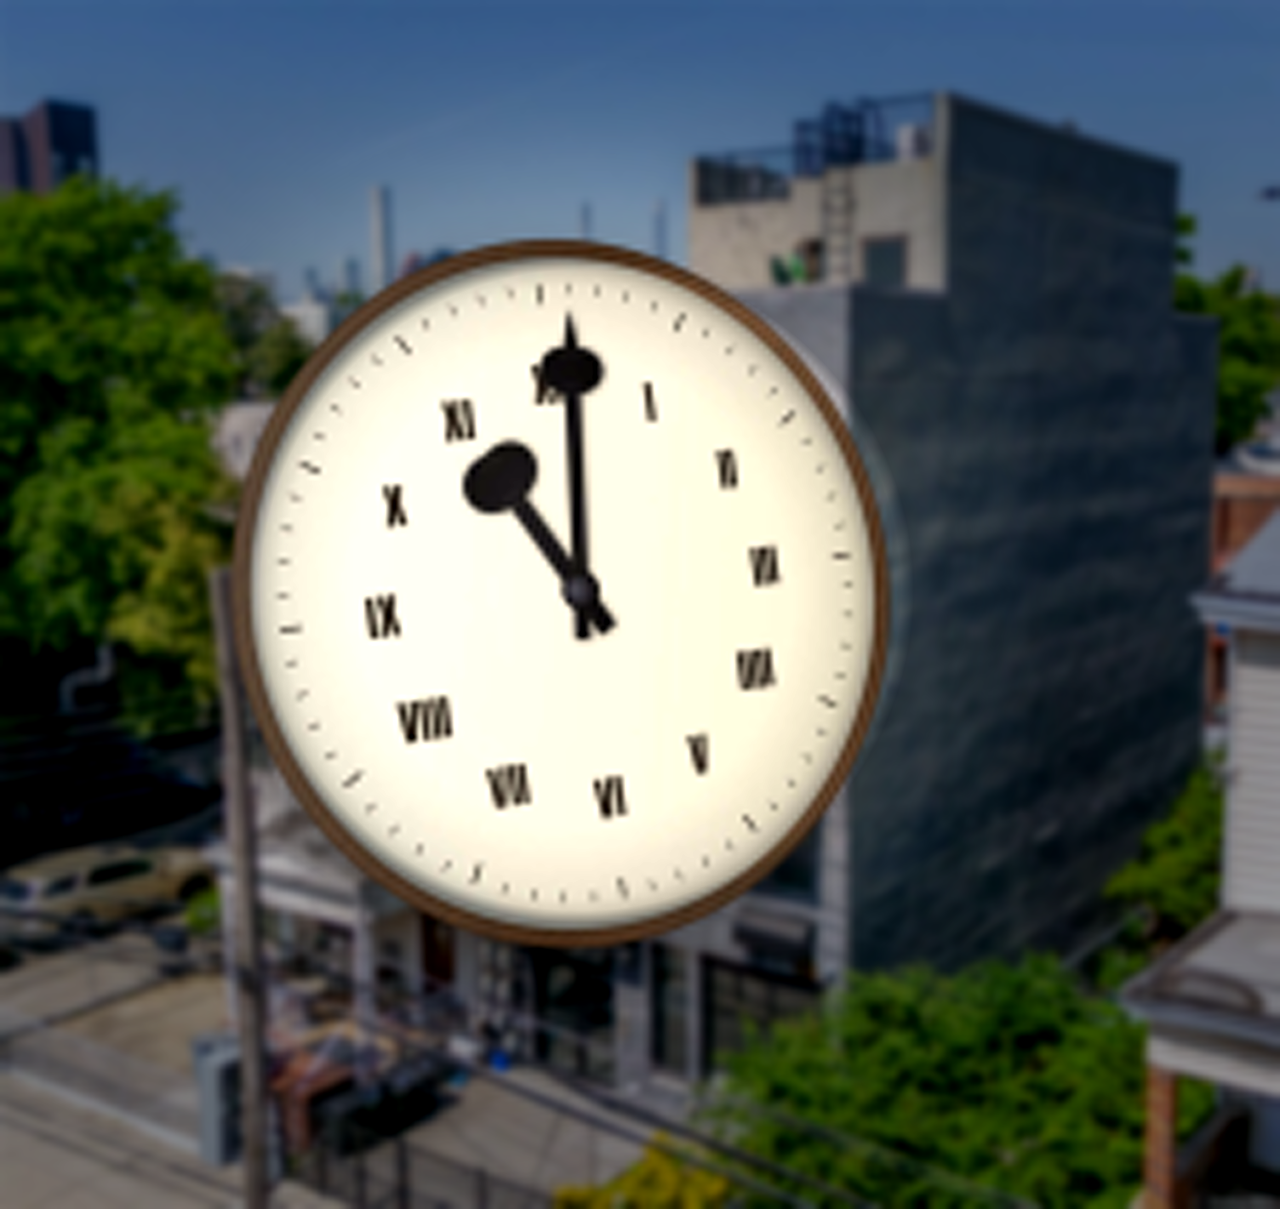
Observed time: 11:01
